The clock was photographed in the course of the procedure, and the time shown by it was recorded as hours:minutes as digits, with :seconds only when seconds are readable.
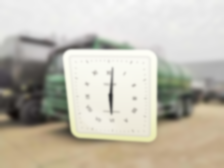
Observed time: 6:01
